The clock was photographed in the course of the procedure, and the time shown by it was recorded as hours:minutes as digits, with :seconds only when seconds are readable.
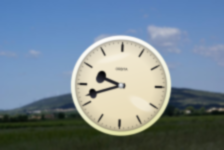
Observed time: 9:42
